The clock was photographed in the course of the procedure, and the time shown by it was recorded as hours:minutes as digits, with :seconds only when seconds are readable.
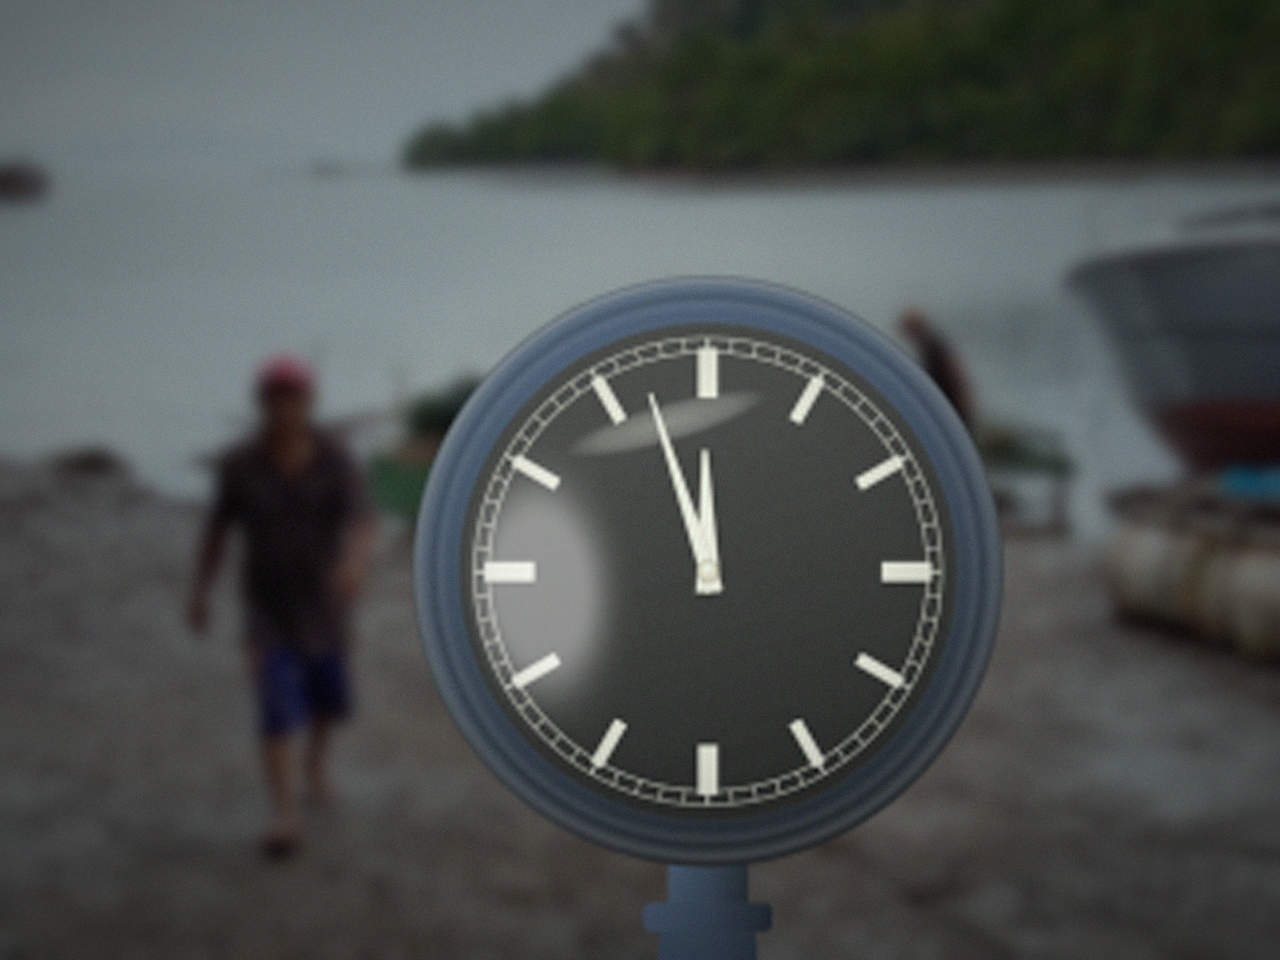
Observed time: 11:57
